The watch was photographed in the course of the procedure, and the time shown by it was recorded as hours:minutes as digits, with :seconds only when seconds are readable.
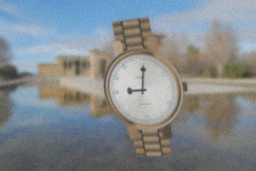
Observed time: 9:02
